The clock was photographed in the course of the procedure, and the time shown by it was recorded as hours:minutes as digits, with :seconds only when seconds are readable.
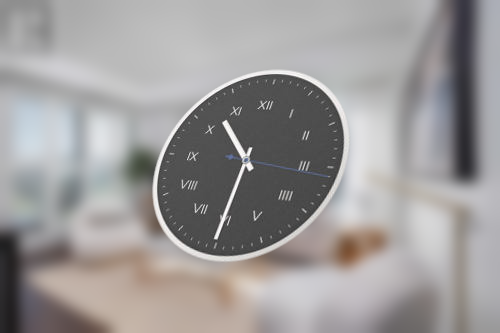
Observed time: 10:30:16
